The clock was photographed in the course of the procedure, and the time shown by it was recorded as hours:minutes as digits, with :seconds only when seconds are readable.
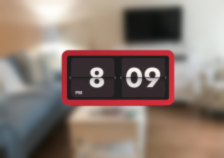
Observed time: 8:09
